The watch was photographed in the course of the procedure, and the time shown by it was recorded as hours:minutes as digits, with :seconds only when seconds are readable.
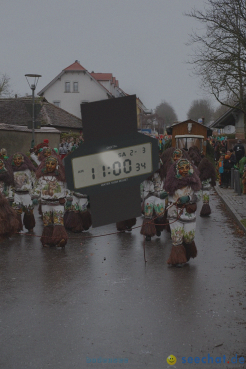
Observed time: 11:00:34
